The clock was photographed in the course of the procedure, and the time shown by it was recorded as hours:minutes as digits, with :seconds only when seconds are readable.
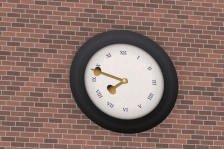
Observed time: 7:48
